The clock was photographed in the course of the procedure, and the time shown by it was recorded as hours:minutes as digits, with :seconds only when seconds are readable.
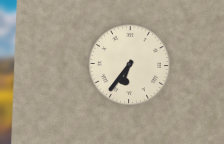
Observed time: 6:36
